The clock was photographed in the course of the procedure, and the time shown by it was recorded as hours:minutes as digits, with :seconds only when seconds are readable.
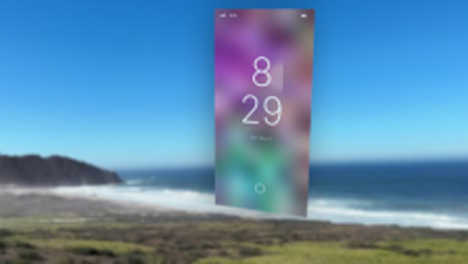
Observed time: 8:29
